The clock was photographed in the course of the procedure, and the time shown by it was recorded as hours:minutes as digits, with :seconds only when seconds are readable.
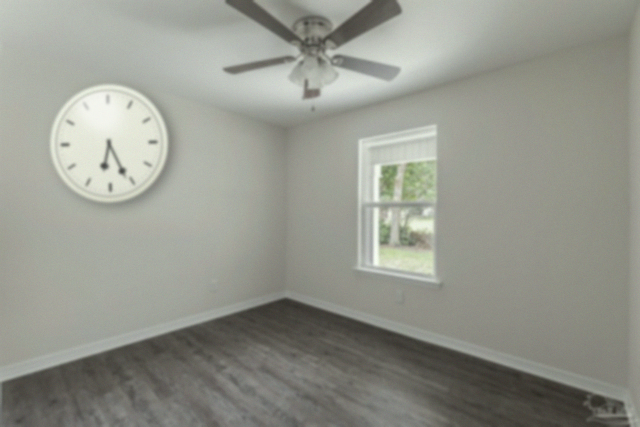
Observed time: 6:26
